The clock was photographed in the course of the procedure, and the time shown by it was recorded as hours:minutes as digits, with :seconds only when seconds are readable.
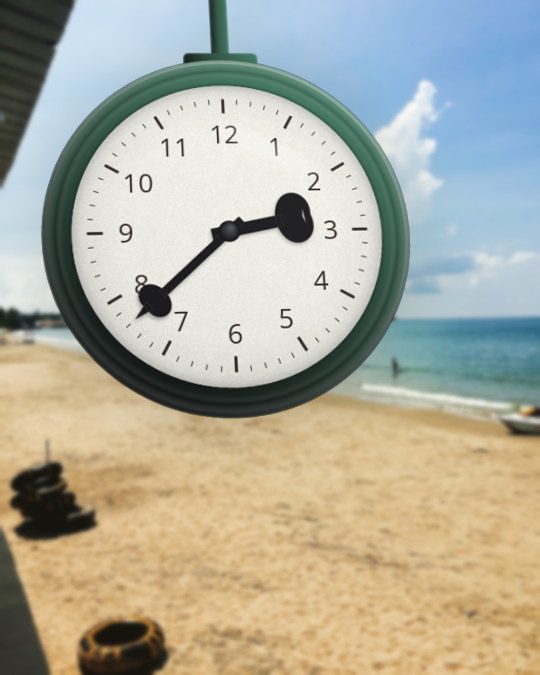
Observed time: 2:38
